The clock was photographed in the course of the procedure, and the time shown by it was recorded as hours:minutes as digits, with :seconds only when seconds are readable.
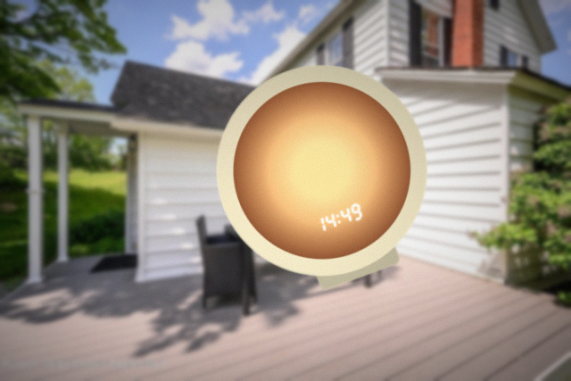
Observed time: 14:49
